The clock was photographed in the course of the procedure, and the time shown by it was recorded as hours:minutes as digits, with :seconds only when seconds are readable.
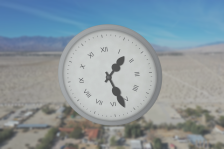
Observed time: 1:27
